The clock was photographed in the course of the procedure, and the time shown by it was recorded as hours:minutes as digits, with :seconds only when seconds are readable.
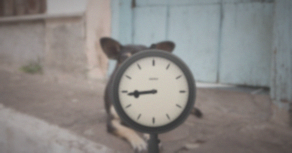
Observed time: 8:44
